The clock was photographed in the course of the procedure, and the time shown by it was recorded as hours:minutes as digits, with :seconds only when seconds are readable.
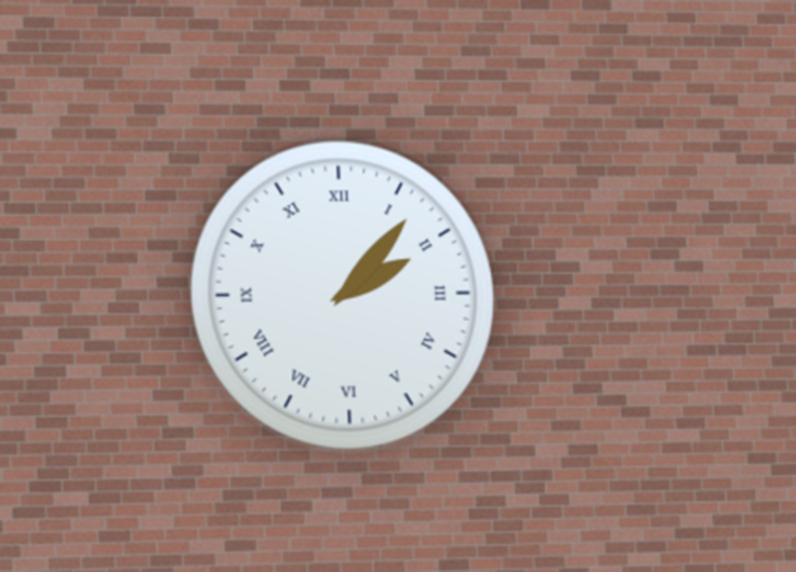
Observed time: 2:07
